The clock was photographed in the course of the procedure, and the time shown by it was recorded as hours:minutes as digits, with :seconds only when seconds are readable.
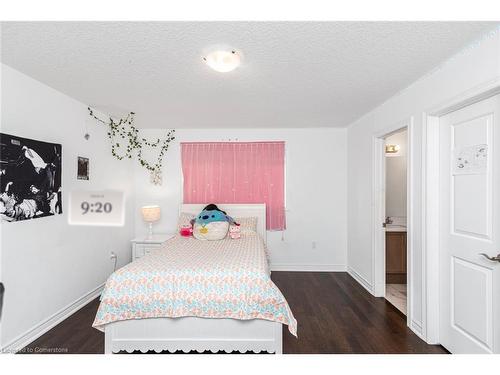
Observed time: 9:20
